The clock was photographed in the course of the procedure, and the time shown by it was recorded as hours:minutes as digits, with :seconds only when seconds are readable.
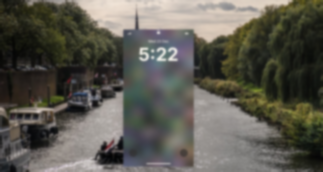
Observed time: 5:22
